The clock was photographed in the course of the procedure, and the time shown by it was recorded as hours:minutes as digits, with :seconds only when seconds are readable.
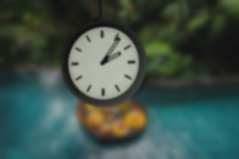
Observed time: 2:06
